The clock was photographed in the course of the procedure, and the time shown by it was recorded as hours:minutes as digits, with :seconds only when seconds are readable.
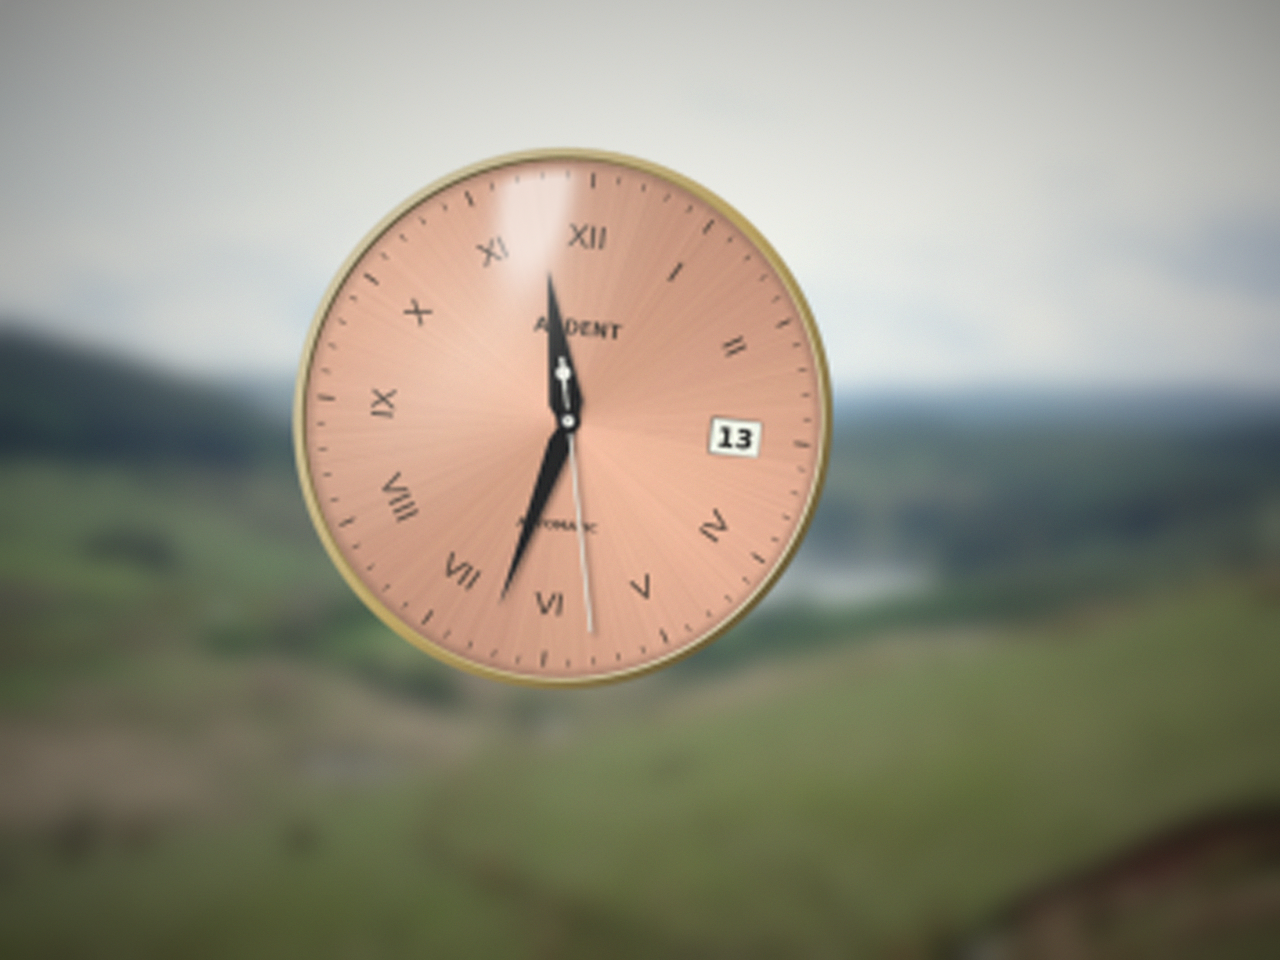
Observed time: 11:32:28
